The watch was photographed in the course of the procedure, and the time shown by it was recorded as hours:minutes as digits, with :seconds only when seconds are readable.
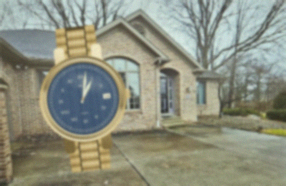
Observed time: 1:02
